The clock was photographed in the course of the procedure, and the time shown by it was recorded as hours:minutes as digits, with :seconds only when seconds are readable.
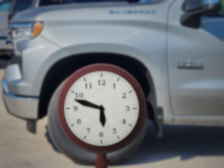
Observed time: 5:48
